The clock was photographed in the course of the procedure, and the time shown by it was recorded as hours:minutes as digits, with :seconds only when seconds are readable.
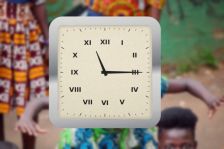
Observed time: 11:15
